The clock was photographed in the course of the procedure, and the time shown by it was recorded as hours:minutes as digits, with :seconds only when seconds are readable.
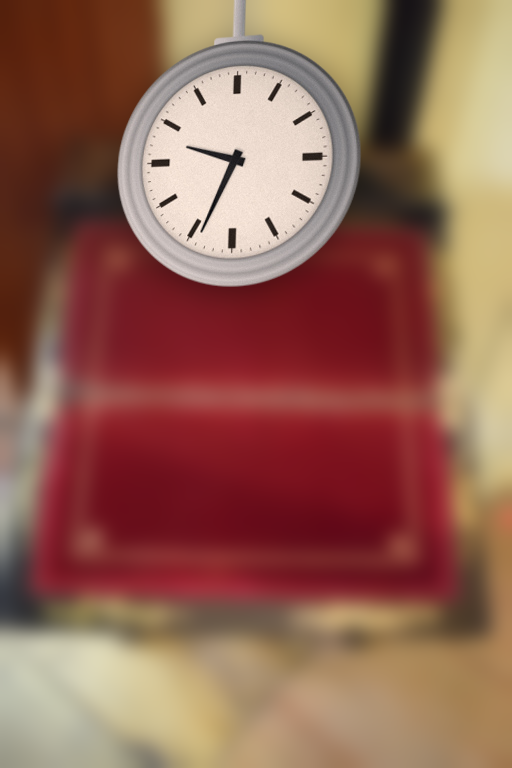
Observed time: 9:34
